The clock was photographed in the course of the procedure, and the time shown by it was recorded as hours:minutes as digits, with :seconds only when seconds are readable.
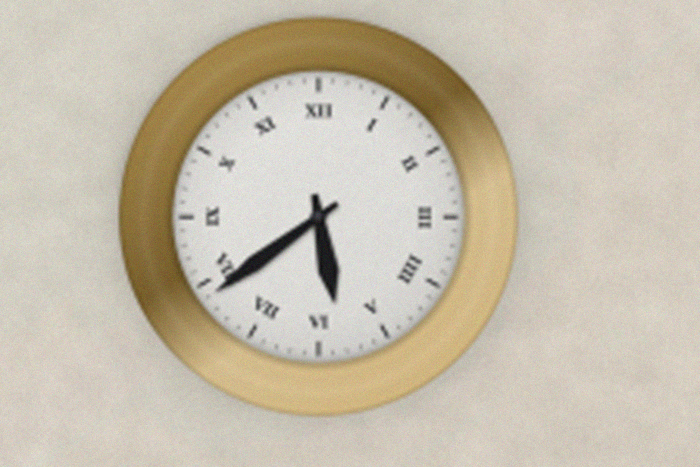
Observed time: 5:39
